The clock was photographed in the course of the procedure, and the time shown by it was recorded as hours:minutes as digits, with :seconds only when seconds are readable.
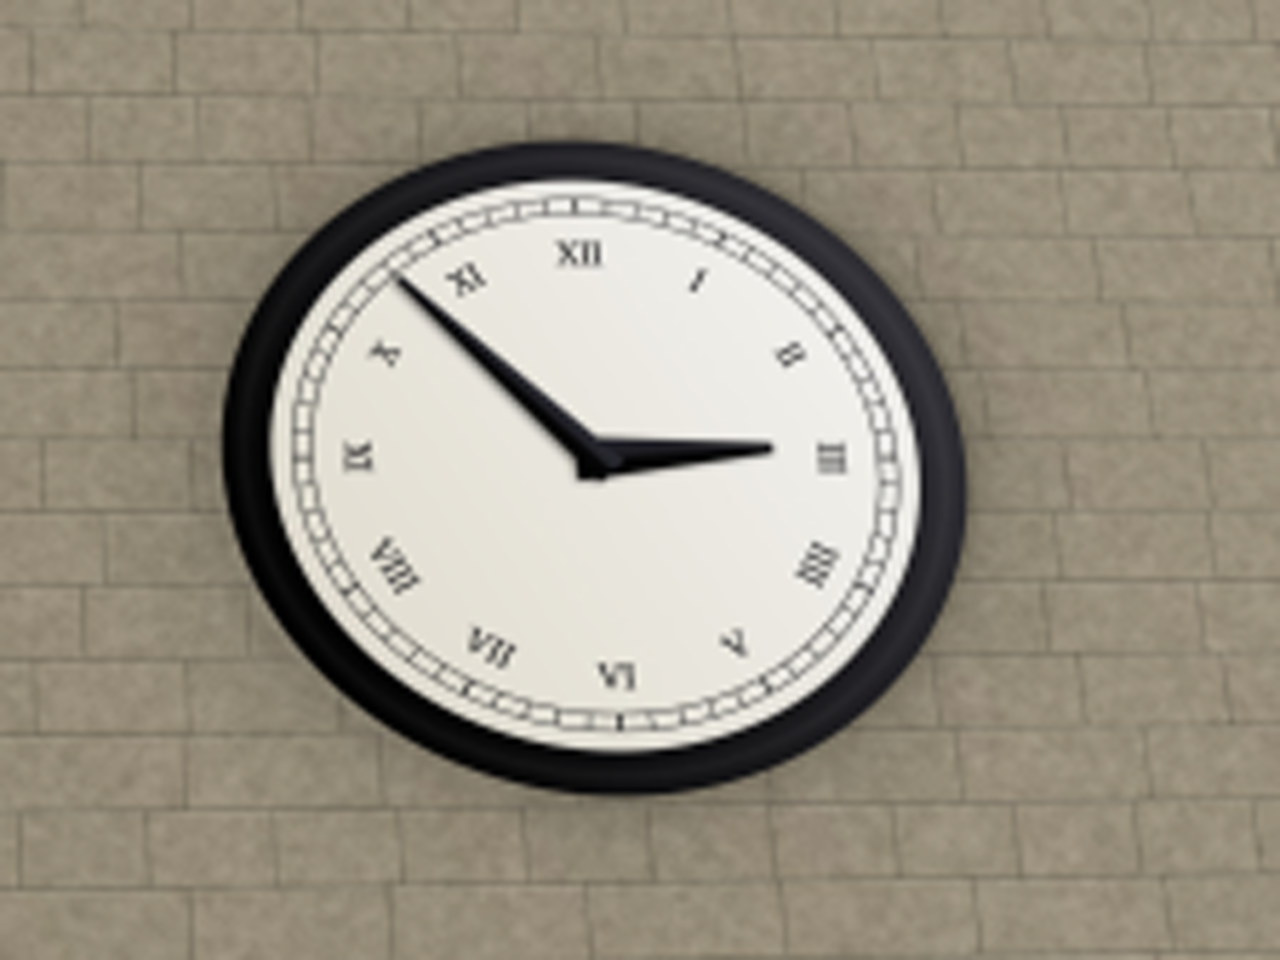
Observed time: 2:53
